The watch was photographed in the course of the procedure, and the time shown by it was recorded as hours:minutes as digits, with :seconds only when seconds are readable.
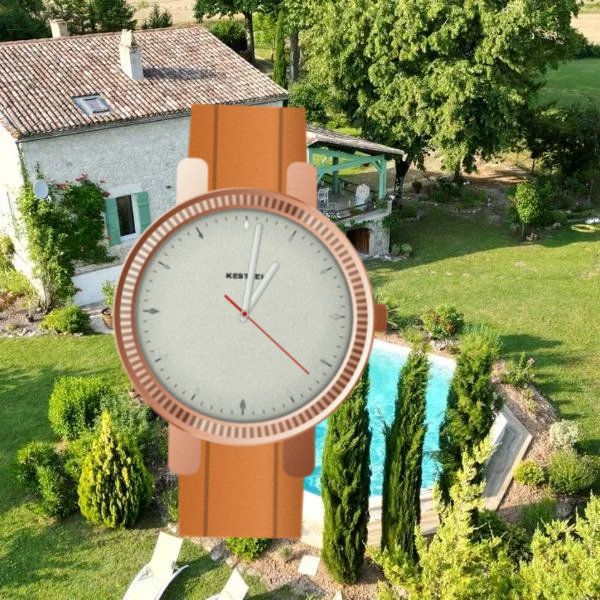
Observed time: 1:01:22
